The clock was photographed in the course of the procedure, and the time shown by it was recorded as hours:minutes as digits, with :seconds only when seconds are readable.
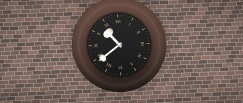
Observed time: 10:39
